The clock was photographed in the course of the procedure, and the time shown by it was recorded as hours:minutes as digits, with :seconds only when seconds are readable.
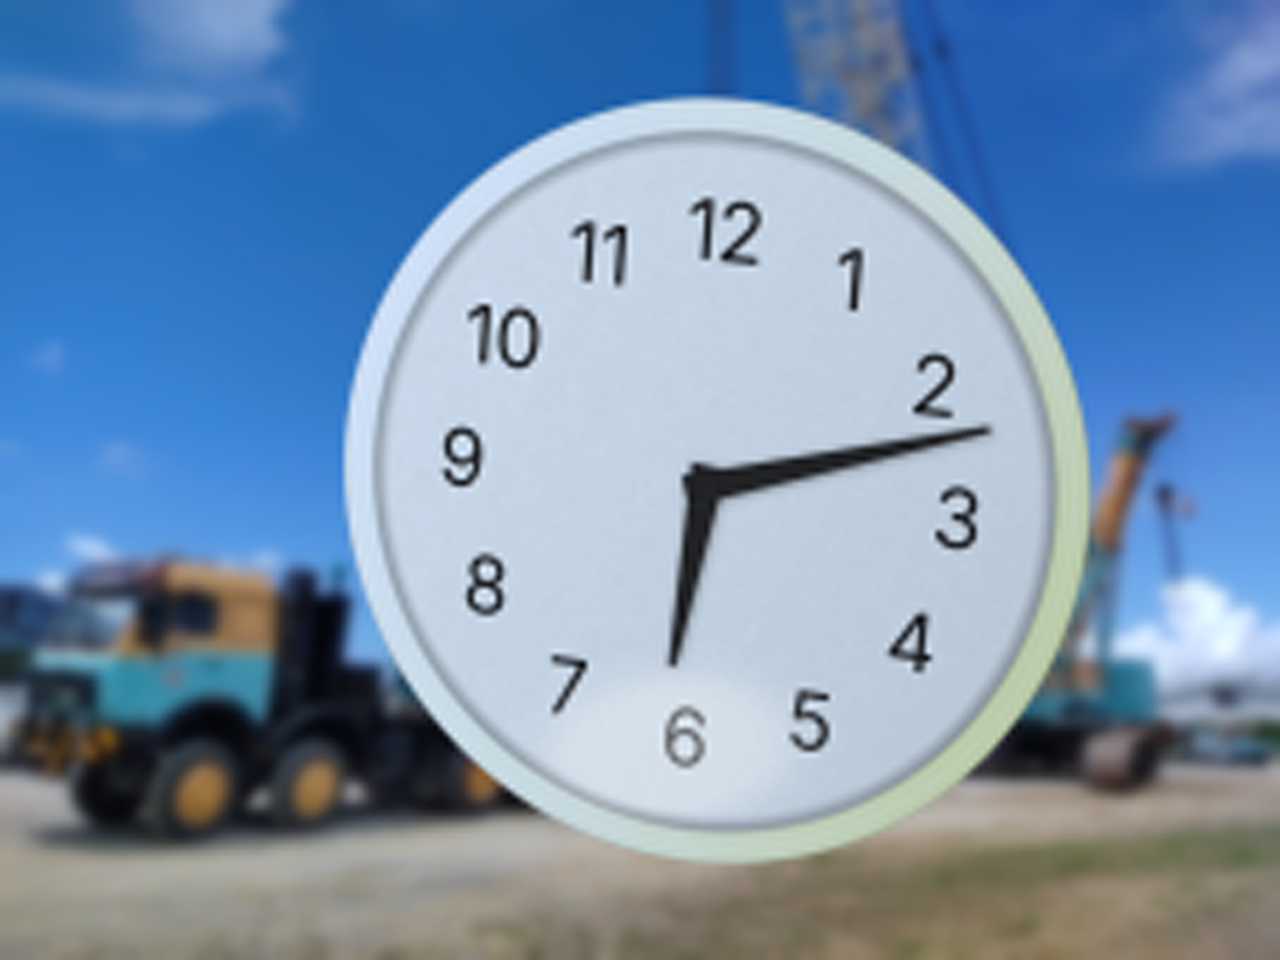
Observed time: 6:12
